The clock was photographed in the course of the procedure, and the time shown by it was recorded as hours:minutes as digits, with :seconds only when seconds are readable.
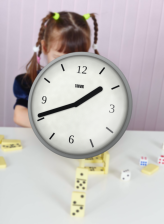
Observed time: 1:41
